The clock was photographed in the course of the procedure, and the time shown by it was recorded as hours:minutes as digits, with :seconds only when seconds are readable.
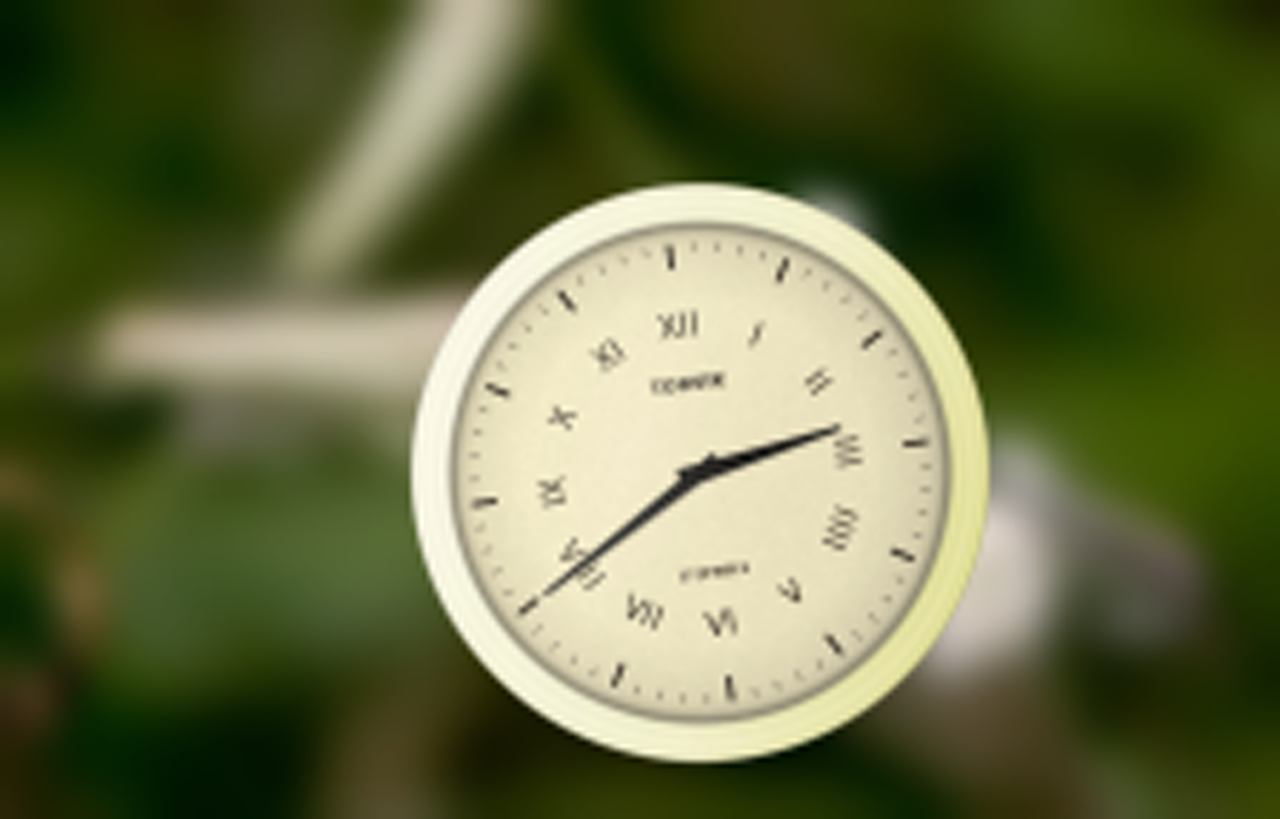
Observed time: 2:40
